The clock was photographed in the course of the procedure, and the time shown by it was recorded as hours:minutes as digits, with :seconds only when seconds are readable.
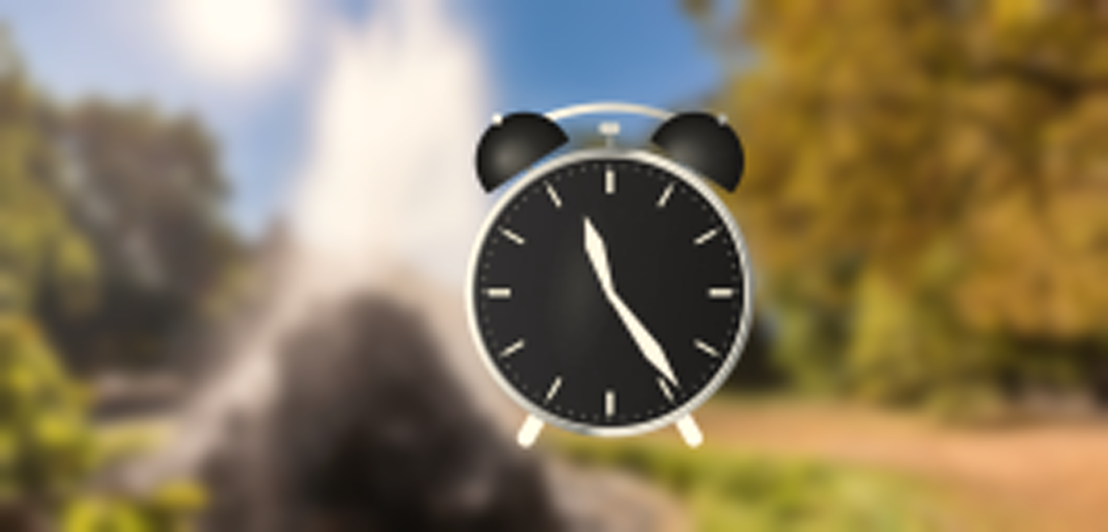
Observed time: 11:24
